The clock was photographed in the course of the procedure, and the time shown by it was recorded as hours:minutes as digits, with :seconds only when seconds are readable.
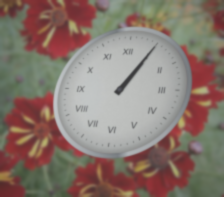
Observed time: 1:05
